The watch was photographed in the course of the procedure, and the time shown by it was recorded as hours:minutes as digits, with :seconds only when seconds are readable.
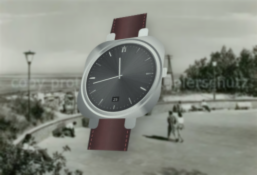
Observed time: 11:43
